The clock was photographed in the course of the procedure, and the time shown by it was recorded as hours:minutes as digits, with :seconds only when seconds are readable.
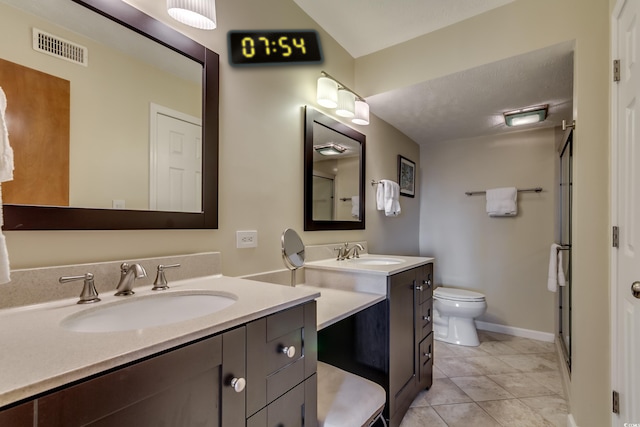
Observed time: 7:54
